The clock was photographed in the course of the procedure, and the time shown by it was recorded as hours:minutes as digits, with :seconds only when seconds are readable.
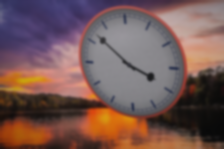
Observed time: 3:52
